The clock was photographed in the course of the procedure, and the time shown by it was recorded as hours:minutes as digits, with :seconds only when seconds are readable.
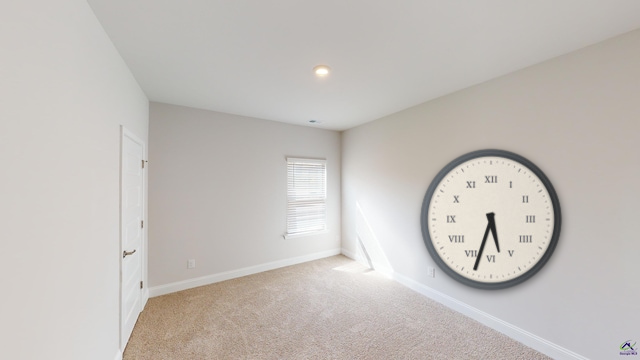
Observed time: 5:33
